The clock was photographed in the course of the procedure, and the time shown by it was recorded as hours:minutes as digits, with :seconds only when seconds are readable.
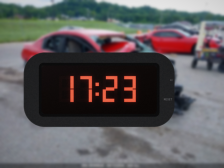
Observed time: 17:23
